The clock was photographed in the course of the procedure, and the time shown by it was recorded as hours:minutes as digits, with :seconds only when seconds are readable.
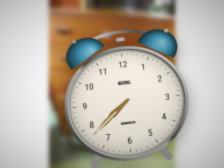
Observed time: 7:38
